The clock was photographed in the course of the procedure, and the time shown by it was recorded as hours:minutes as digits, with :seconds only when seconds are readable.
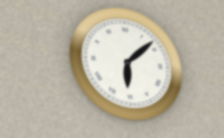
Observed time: 6:08
